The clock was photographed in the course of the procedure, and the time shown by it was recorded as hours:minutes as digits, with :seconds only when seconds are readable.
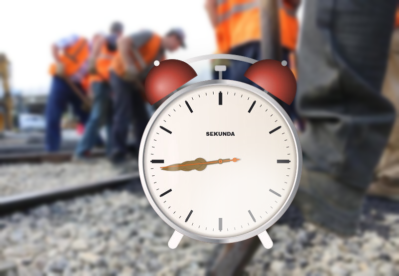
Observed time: 8:43:44
